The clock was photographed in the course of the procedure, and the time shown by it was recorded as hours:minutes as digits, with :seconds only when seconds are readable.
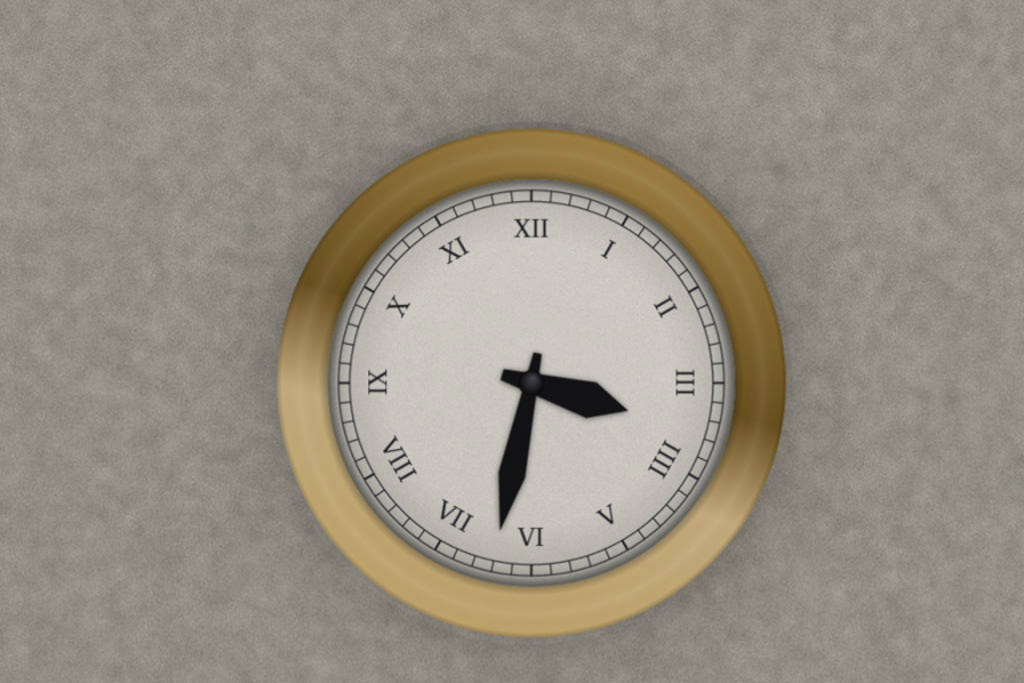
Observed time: 3:32
